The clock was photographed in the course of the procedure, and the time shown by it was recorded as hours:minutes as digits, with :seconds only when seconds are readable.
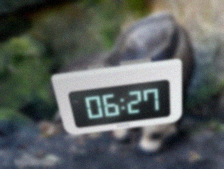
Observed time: 6:27
